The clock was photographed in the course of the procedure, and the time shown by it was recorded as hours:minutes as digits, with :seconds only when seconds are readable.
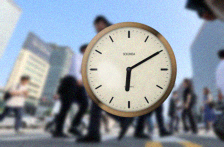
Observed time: 6:10
